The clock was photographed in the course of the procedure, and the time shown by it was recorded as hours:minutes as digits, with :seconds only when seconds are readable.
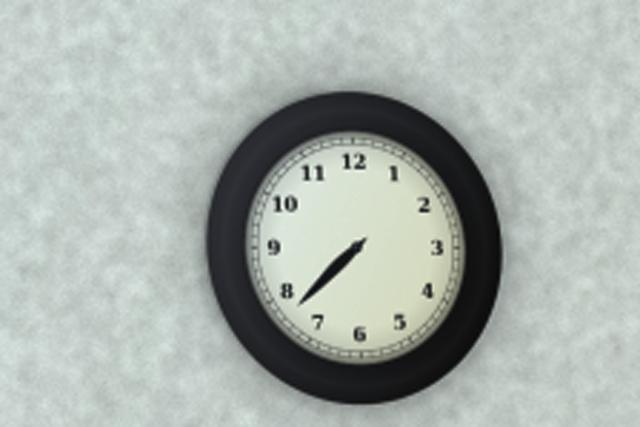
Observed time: 7:38
